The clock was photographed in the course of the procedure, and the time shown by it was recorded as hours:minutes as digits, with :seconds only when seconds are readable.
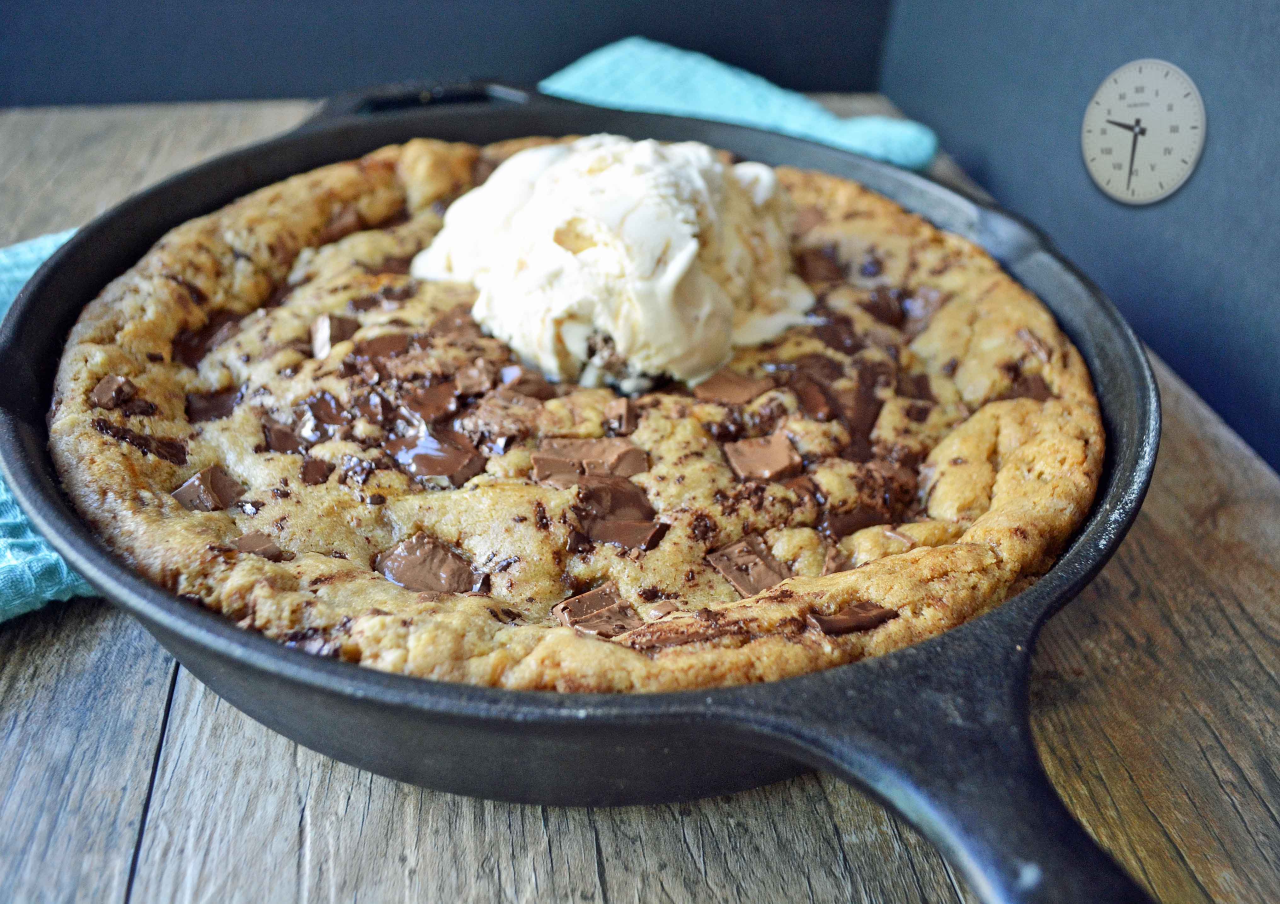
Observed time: 9:31
